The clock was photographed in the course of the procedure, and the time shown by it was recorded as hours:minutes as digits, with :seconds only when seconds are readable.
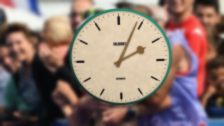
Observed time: 2:04
